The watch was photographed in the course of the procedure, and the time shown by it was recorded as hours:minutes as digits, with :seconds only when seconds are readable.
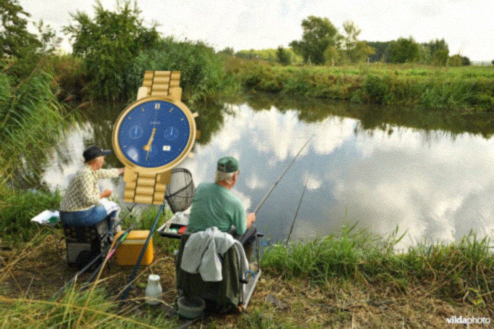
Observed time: 6:31
